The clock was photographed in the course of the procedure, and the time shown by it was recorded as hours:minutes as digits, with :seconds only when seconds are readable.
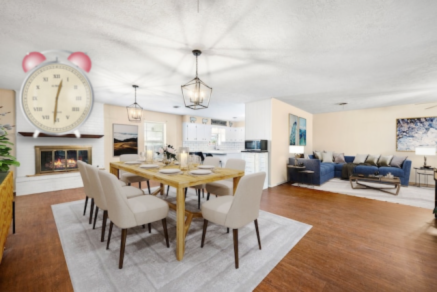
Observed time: 12:31
